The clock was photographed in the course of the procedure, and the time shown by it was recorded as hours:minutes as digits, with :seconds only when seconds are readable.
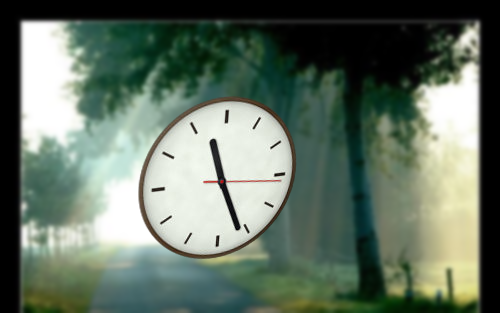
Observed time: 11:26:16
